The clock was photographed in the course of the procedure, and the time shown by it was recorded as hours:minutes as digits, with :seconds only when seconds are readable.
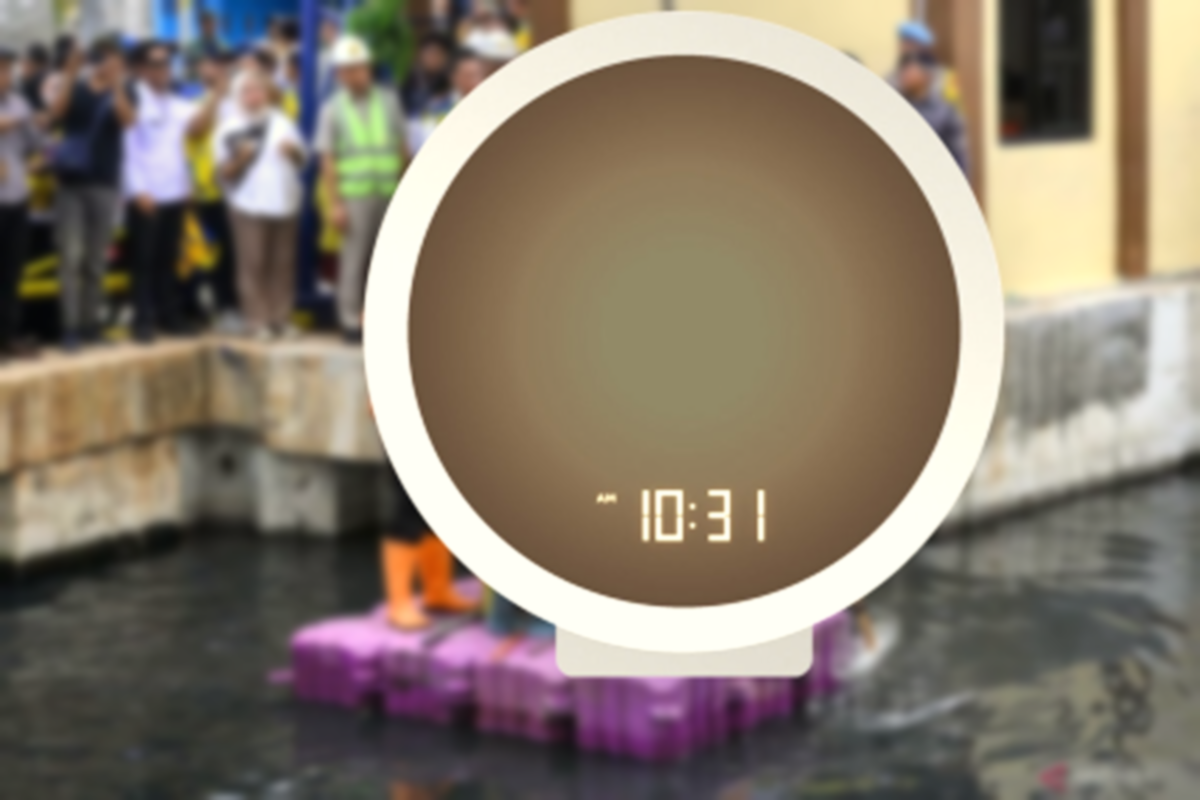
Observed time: 10:31
